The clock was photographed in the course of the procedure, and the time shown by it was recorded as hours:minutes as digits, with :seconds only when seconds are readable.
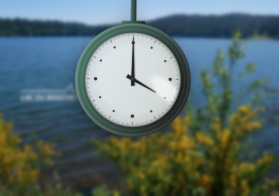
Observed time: 4:00
